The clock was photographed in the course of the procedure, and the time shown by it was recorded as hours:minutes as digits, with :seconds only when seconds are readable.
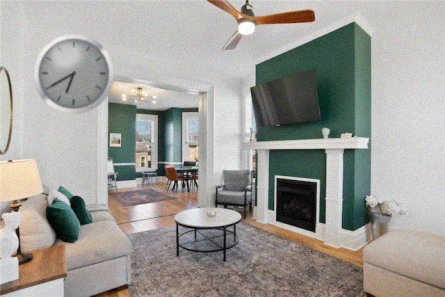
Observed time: 6:40
